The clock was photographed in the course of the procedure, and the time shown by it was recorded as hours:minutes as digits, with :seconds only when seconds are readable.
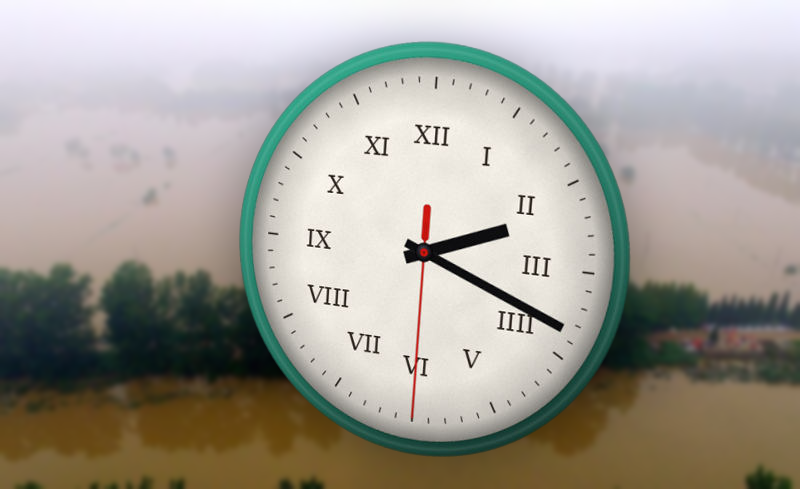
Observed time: 2:18:30
